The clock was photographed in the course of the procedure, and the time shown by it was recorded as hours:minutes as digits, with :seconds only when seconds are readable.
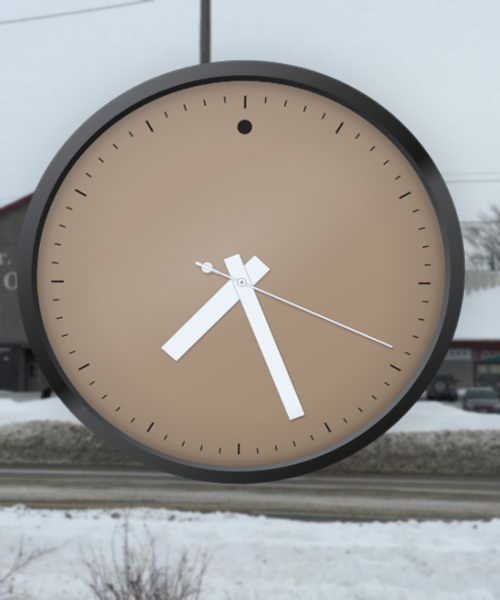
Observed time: 7:26:19
